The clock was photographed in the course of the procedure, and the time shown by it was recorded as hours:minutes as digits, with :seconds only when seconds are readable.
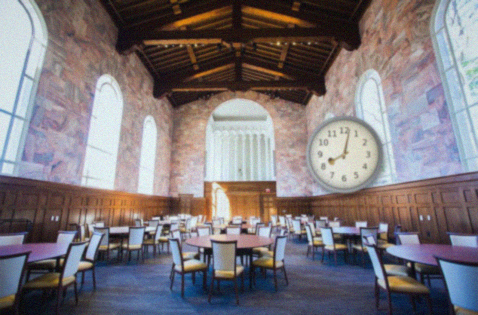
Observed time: 8:02
